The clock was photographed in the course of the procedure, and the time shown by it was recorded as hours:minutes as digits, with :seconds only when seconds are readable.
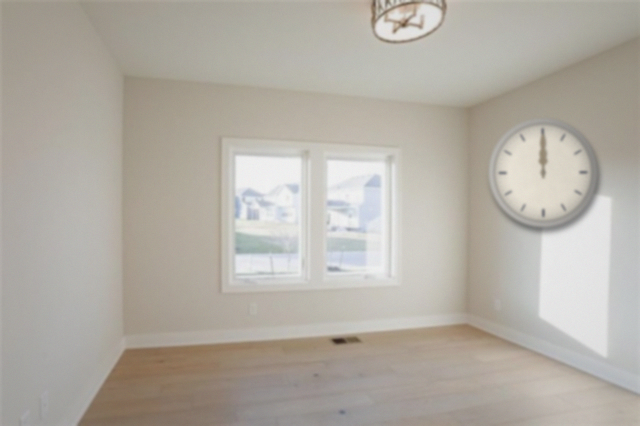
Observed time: 12:00
